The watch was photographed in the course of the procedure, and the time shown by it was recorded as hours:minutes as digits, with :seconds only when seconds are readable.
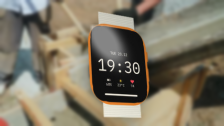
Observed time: 19:30
